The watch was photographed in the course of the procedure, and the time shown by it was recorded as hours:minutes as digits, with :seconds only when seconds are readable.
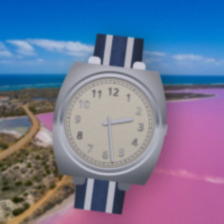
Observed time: 2:28
